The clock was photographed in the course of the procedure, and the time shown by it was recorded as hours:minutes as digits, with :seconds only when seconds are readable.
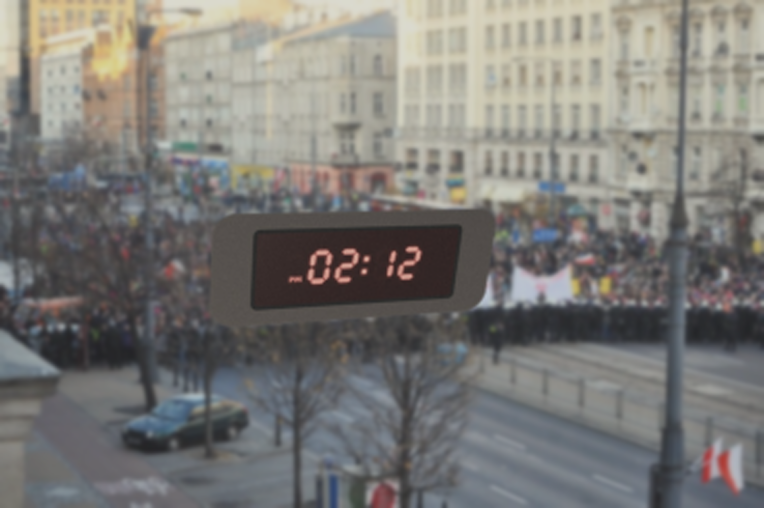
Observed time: 2:12
